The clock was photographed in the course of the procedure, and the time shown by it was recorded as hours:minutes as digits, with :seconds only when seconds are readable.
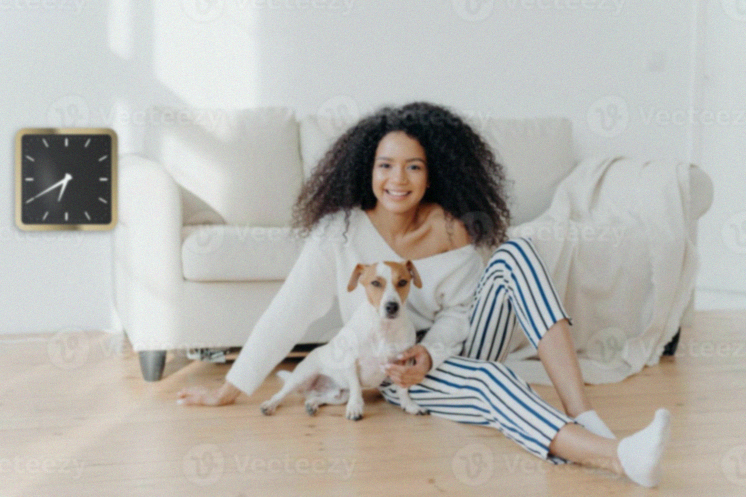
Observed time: 6:40
